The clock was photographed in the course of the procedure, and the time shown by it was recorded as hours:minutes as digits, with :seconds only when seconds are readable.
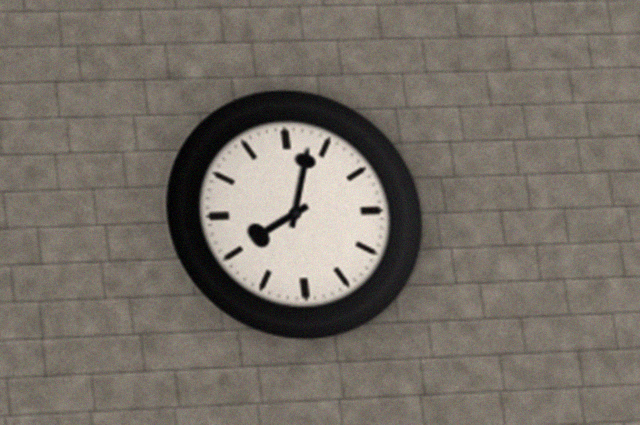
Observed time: 8:03
